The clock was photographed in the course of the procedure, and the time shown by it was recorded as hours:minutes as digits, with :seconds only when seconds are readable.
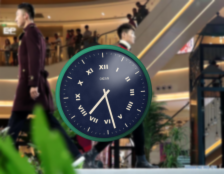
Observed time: 7:28
